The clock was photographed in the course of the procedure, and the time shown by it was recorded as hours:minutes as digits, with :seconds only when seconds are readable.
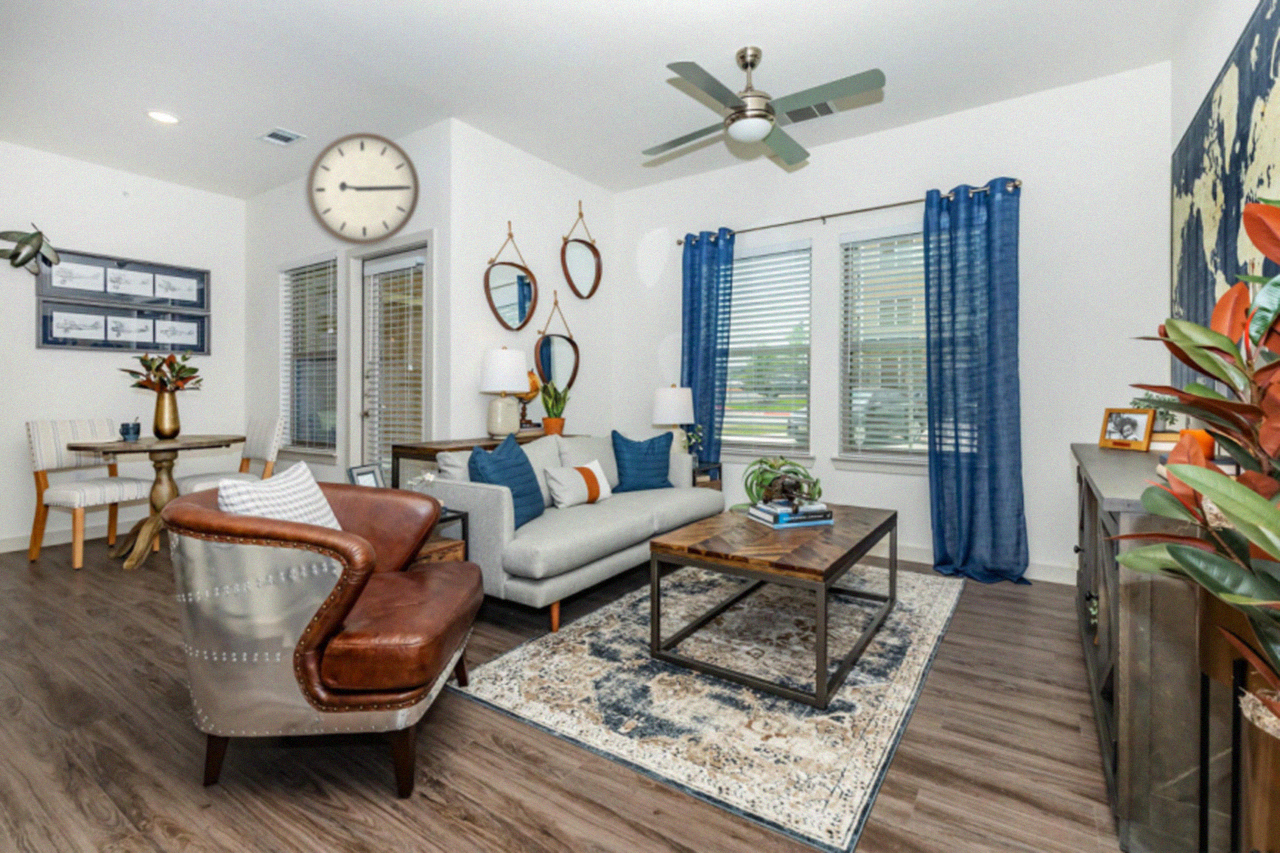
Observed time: 9:15
